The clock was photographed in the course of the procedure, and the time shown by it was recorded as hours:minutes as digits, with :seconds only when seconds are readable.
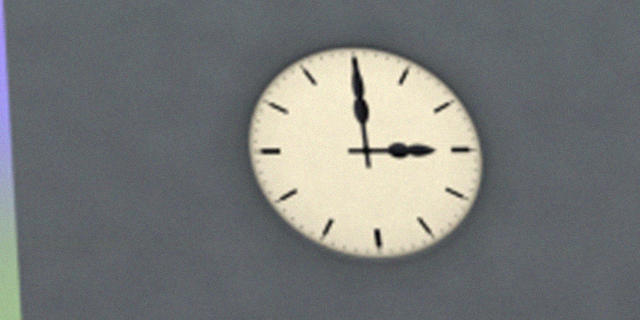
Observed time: 3:00
